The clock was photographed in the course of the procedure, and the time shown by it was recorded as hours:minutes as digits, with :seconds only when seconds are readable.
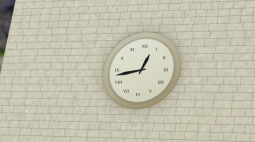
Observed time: 12:43
